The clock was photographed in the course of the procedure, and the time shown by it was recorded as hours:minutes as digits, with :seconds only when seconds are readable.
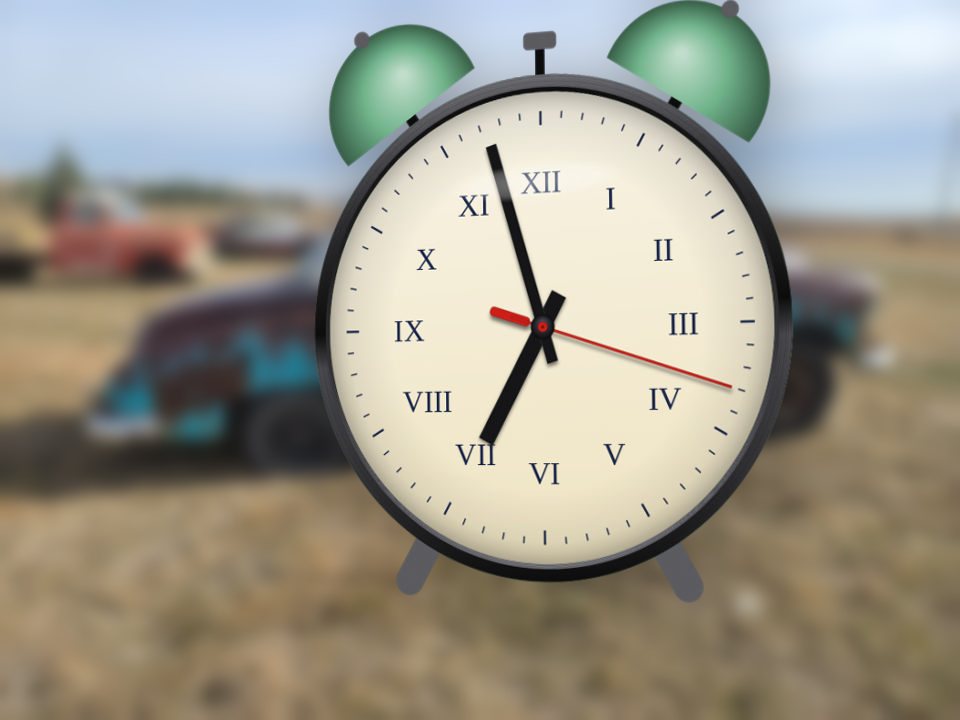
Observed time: 6:57:18
